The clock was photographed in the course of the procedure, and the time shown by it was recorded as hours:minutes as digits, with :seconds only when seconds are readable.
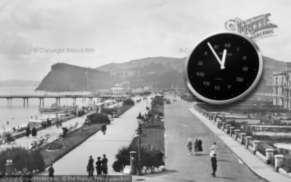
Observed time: 11:53
